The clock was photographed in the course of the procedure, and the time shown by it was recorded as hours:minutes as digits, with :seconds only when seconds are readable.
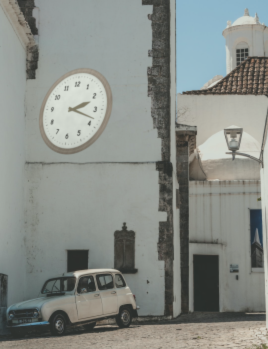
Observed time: 2:18
